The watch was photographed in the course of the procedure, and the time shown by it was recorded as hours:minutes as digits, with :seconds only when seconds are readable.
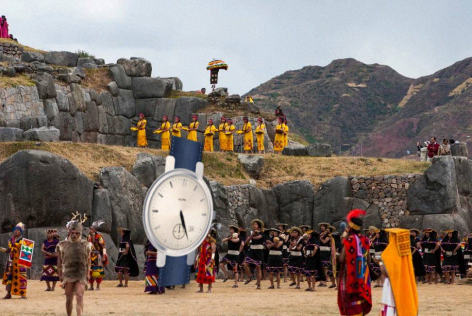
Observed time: 5:26
